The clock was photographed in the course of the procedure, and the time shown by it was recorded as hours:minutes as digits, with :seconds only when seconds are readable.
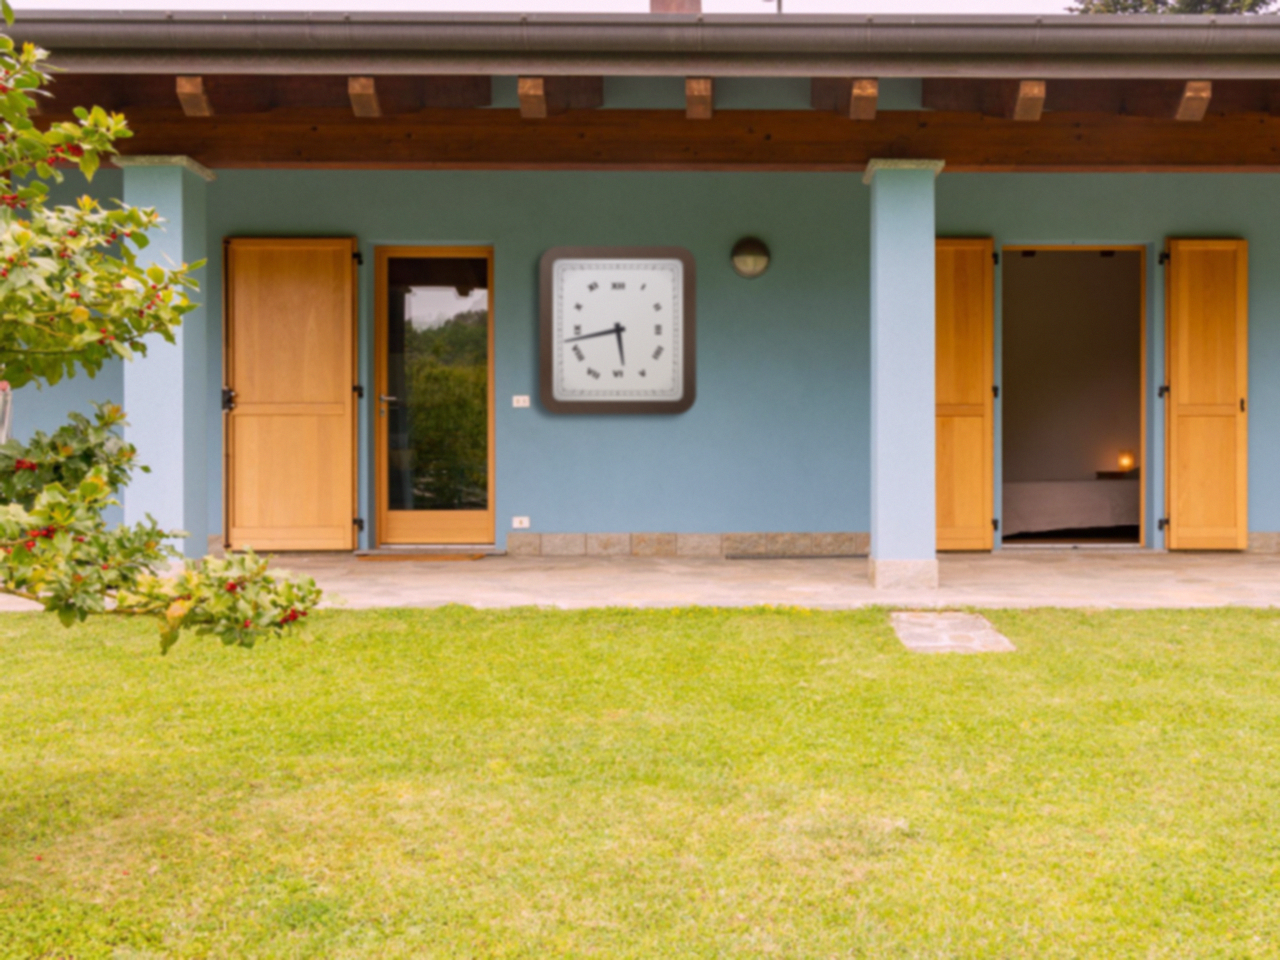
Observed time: 5:43
